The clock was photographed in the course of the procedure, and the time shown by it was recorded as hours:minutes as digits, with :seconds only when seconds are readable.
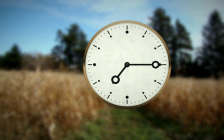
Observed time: 7:15
